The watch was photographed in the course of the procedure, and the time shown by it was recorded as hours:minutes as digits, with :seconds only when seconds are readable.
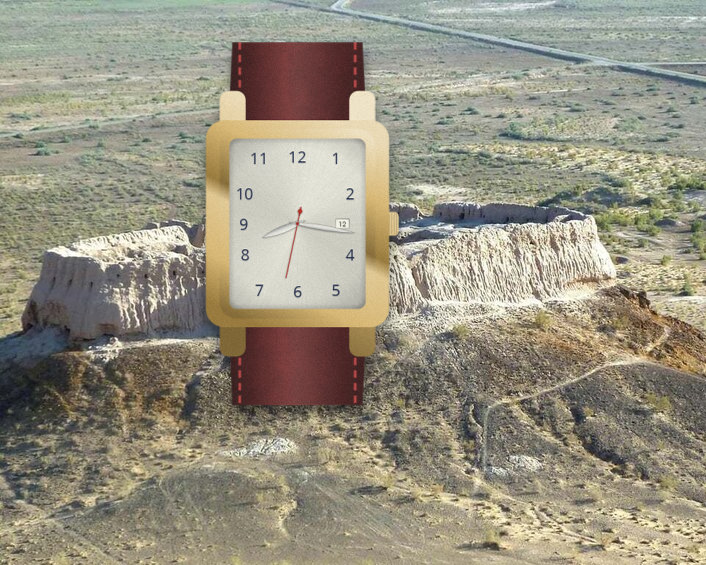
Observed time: 8:16:32
